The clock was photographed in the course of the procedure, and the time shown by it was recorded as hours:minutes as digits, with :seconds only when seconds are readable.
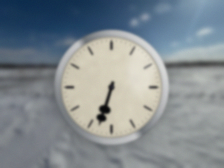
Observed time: 6:33
